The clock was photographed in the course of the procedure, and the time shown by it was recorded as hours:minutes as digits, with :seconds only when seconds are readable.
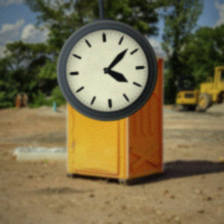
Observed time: 4:08
